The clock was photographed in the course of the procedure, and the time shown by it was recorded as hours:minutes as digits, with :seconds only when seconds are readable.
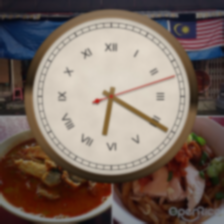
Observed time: 6:20:12
